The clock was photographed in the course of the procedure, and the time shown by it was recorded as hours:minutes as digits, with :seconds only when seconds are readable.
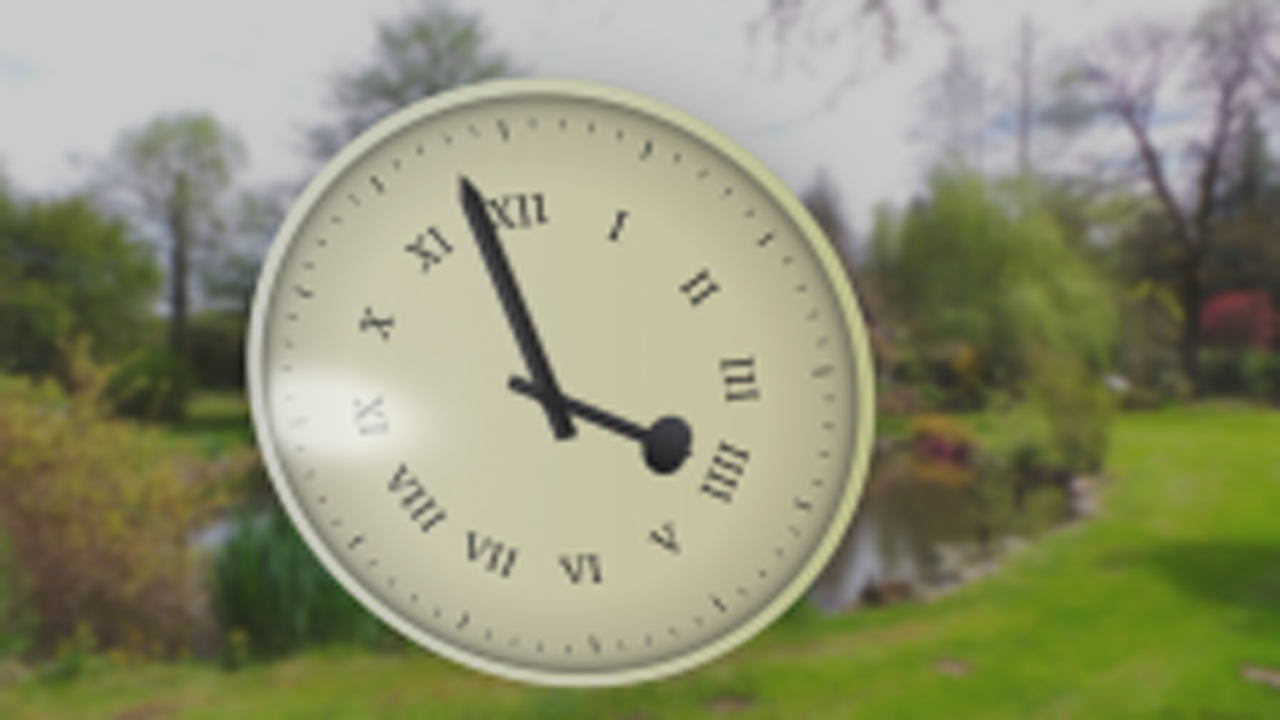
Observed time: 3:58
